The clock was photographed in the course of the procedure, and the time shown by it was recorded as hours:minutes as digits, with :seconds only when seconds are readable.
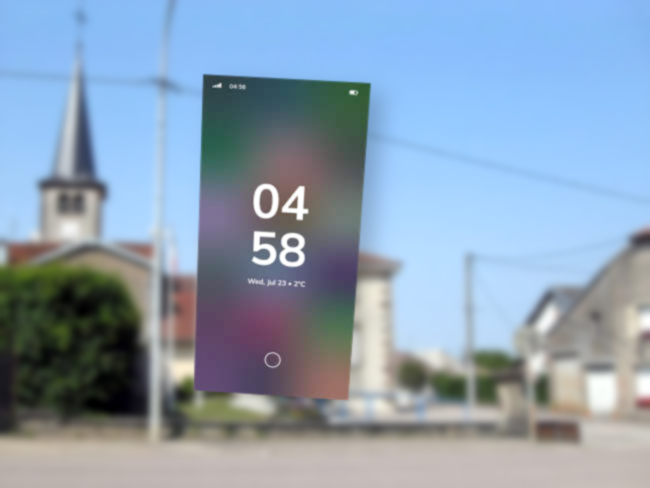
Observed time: 4:58
